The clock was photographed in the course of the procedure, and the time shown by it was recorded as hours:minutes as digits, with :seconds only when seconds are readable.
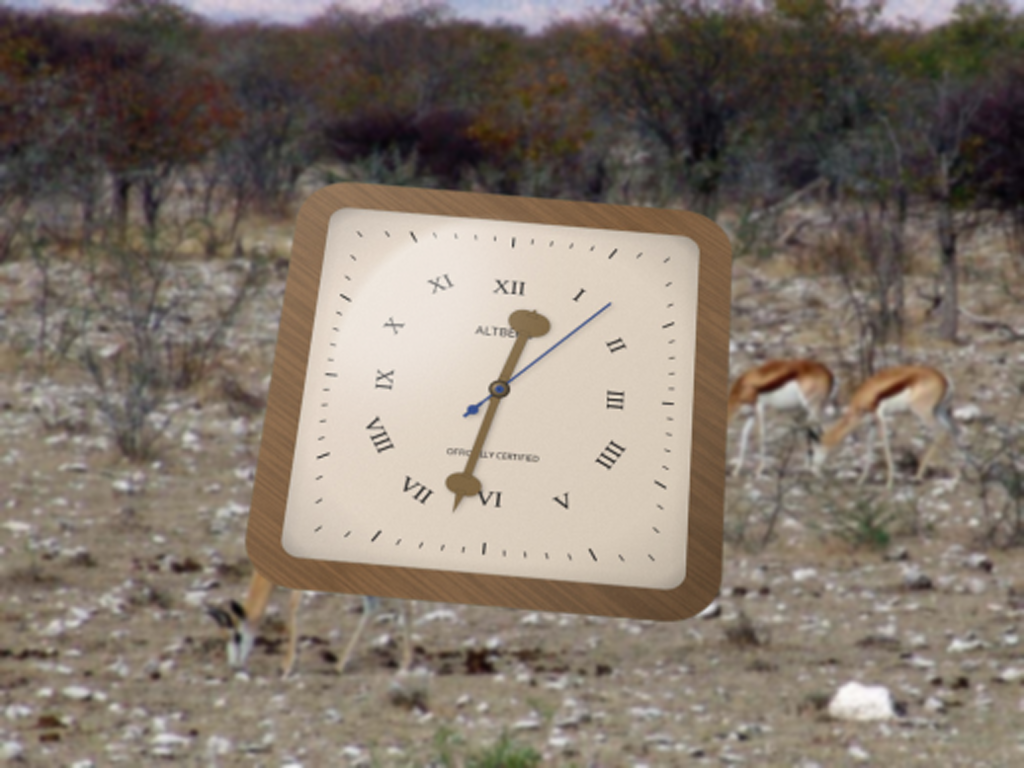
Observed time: 12:32:07
